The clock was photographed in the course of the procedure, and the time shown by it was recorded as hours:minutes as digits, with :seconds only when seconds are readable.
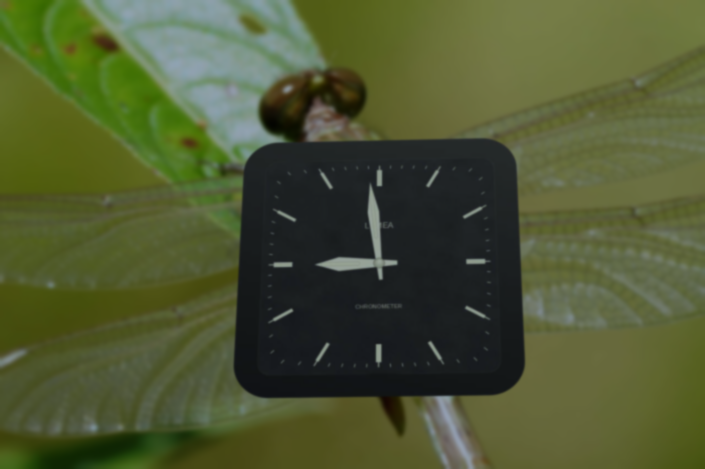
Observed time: 8:59
